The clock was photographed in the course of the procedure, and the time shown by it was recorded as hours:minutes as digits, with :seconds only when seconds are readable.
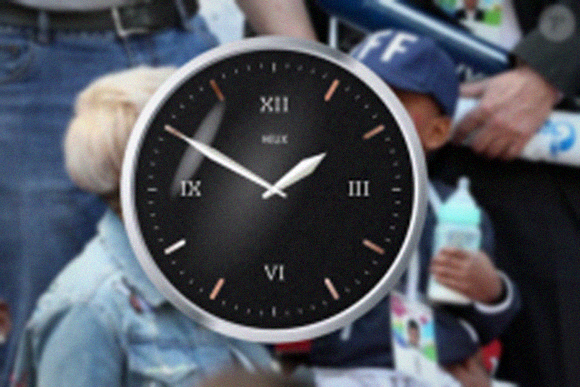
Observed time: 1:50
